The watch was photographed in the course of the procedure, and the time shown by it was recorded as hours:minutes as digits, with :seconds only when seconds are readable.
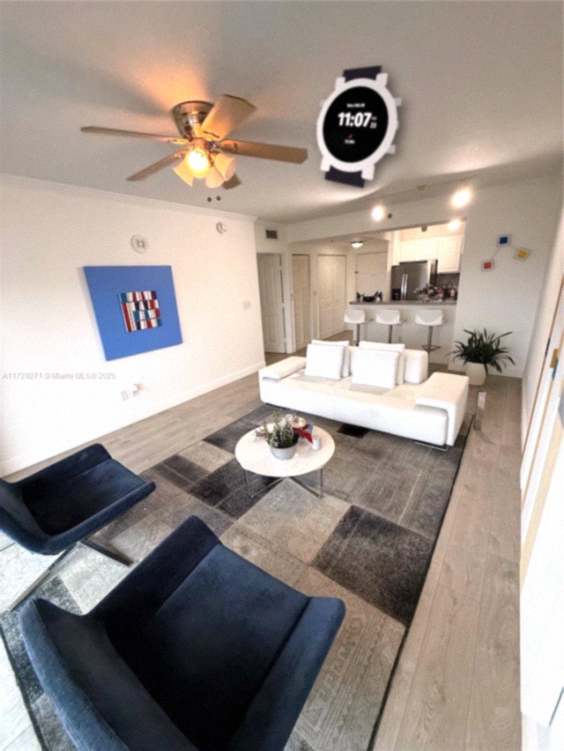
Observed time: 11:07
